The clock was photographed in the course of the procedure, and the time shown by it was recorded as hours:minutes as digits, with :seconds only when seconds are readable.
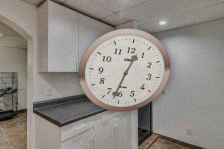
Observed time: 12:32
